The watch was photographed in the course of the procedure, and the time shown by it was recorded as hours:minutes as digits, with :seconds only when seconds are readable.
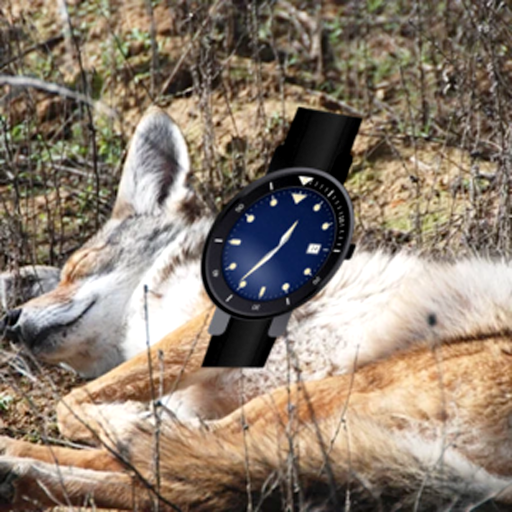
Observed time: 12:36
